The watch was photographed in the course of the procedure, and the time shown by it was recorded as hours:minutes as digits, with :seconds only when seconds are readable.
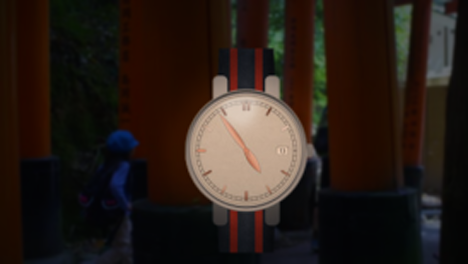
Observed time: 4:54
